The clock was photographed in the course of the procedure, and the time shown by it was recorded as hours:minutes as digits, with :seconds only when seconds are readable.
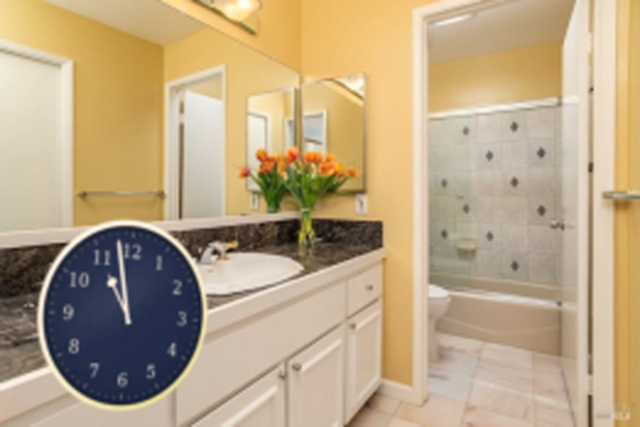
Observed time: 10:58
